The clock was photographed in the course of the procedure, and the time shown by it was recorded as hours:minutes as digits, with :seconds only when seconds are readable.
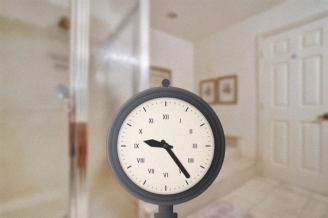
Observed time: 9:24
